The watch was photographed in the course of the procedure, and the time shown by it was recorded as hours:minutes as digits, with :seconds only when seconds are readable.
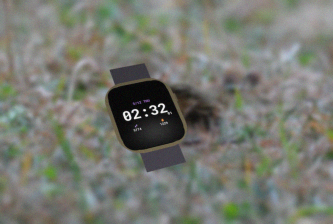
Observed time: 2:32
